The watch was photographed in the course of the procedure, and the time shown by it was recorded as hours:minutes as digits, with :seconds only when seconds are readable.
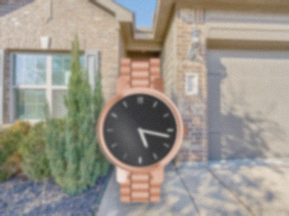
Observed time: 5:17
